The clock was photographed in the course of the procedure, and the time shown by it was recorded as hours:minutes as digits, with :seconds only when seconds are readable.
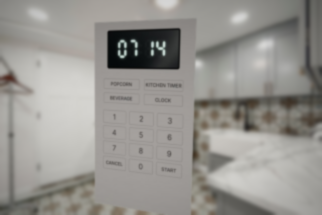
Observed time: 7:14
